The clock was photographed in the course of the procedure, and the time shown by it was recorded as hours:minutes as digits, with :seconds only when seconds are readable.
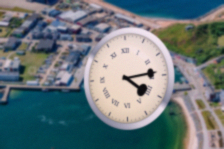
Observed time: 4:14
